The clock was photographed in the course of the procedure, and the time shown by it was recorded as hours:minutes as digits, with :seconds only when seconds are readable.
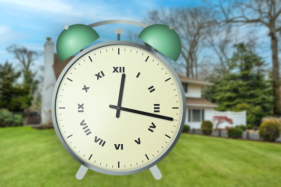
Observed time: 12:17
